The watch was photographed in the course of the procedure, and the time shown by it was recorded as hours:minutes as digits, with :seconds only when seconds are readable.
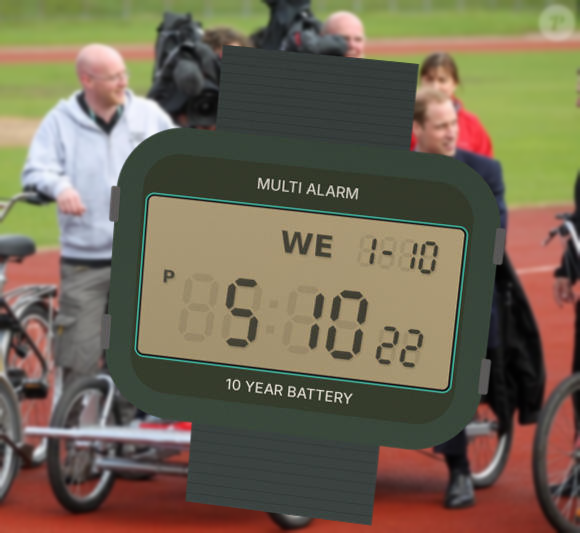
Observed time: 5:10:22
